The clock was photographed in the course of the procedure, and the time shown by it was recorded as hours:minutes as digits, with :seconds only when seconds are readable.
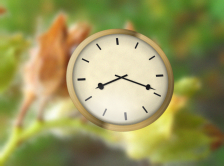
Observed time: 8:19
